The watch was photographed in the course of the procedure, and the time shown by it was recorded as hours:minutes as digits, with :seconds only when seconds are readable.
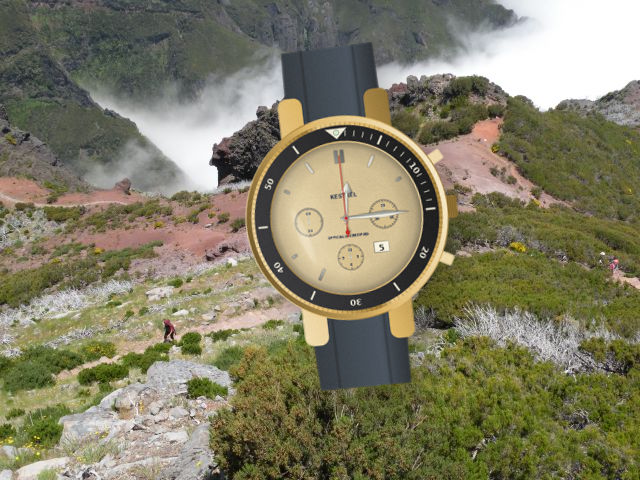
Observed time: 12:15
